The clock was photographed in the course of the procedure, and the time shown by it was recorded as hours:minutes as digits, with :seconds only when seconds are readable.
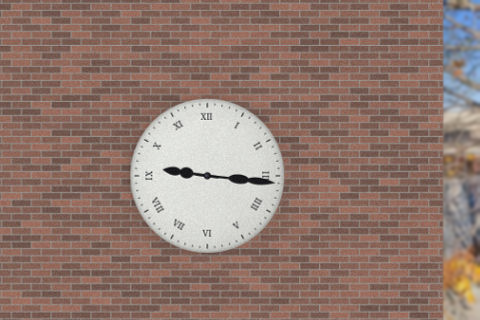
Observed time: 9:16
